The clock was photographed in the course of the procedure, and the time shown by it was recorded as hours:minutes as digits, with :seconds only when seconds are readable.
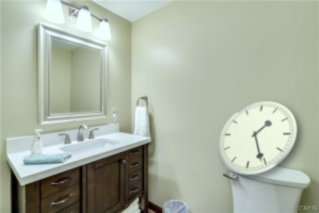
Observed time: 1:26
